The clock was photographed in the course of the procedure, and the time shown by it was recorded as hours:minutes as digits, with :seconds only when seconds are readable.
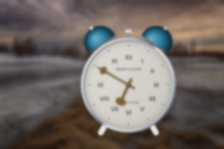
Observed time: 6:50
